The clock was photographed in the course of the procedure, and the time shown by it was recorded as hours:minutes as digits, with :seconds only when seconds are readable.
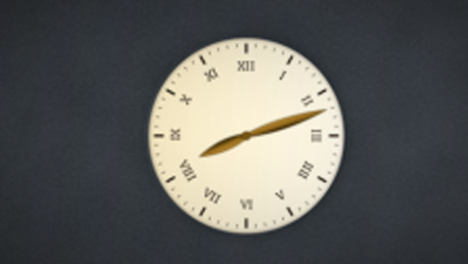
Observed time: 8:12
